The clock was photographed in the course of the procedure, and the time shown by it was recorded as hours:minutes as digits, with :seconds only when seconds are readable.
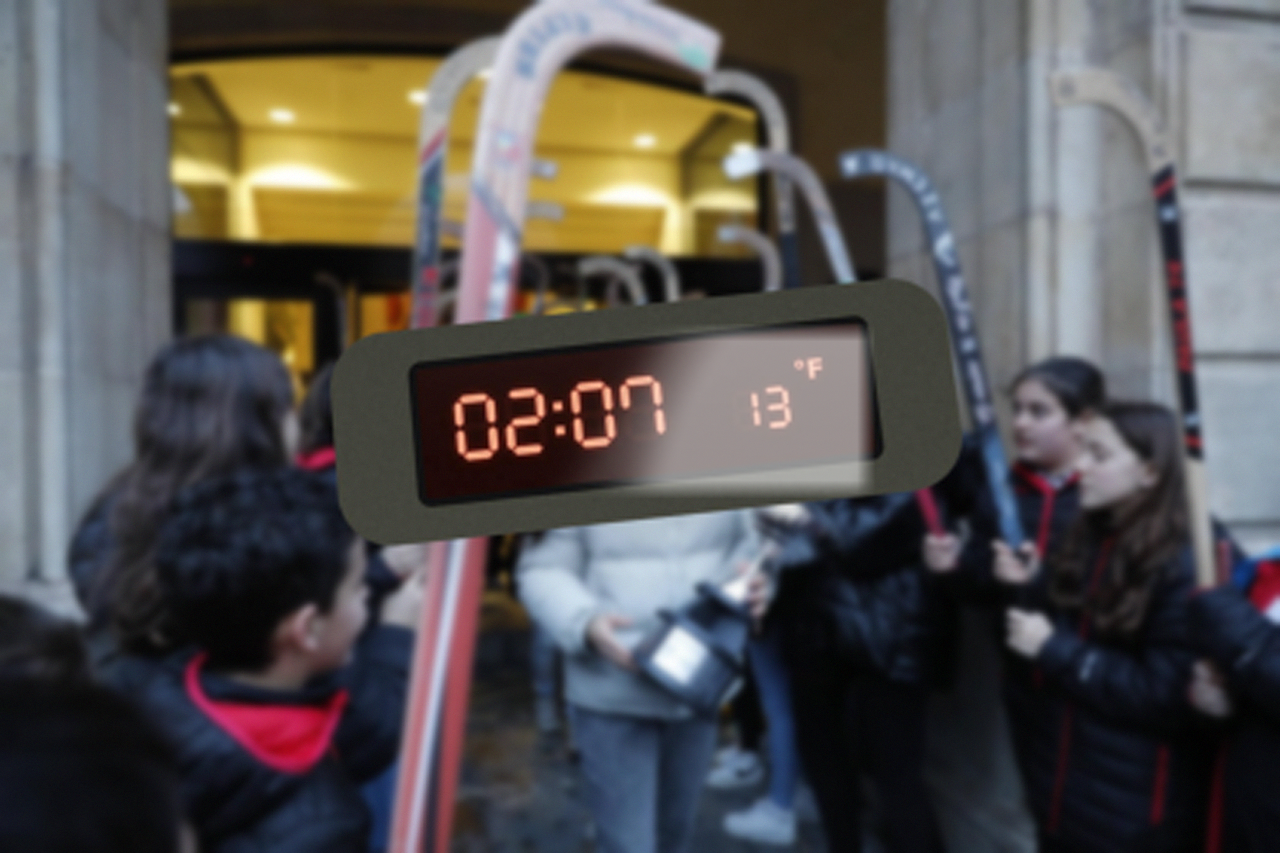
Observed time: 2:07
